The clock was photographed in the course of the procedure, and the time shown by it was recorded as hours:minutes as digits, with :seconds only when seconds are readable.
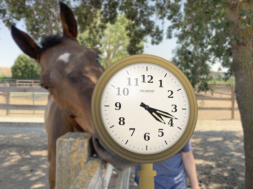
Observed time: 4:18
